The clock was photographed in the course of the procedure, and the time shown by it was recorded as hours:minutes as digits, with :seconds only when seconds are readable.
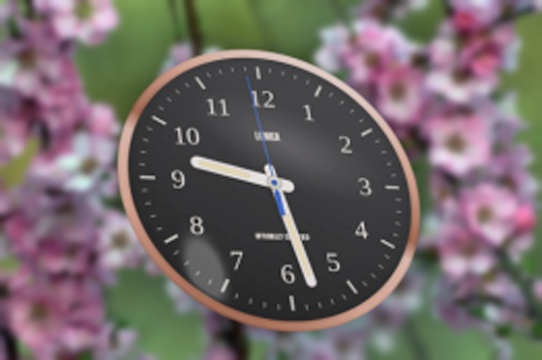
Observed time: 9:27:59
